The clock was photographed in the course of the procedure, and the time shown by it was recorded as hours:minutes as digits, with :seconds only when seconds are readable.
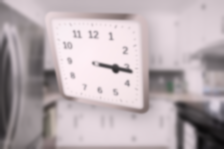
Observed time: 3:16
